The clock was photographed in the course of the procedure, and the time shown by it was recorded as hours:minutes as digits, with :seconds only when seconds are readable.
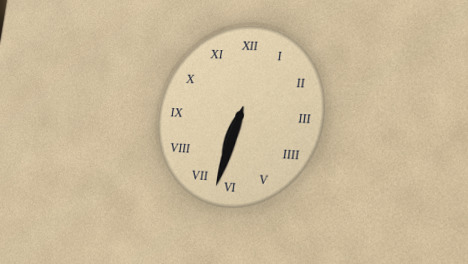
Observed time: 6:32
